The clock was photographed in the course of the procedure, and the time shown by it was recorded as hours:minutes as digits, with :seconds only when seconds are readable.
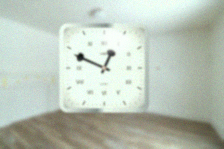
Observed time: 12:49
